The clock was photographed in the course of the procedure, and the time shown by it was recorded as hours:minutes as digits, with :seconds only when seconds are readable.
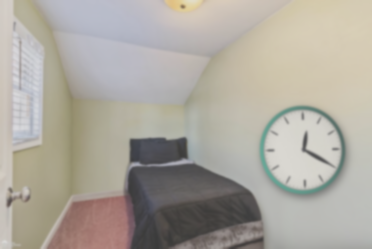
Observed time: 12:20
